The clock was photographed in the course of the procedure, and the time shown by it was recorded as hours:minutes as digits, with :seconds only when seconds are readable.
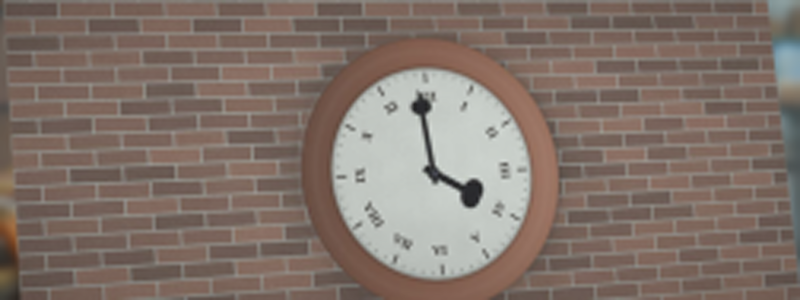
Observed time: 3:59
